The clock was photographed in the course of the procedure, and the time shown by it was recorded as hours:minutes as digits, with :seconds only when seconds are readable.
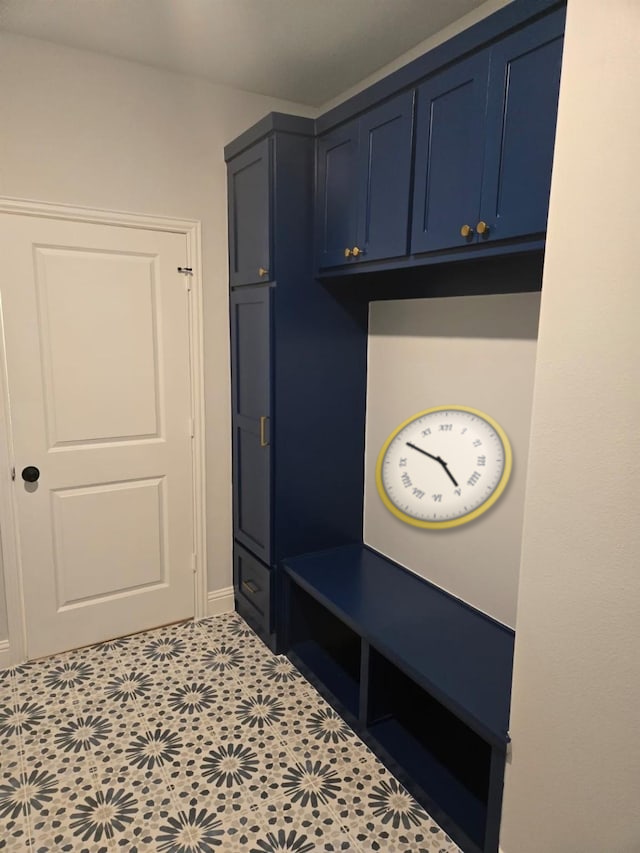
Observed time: 4:50
